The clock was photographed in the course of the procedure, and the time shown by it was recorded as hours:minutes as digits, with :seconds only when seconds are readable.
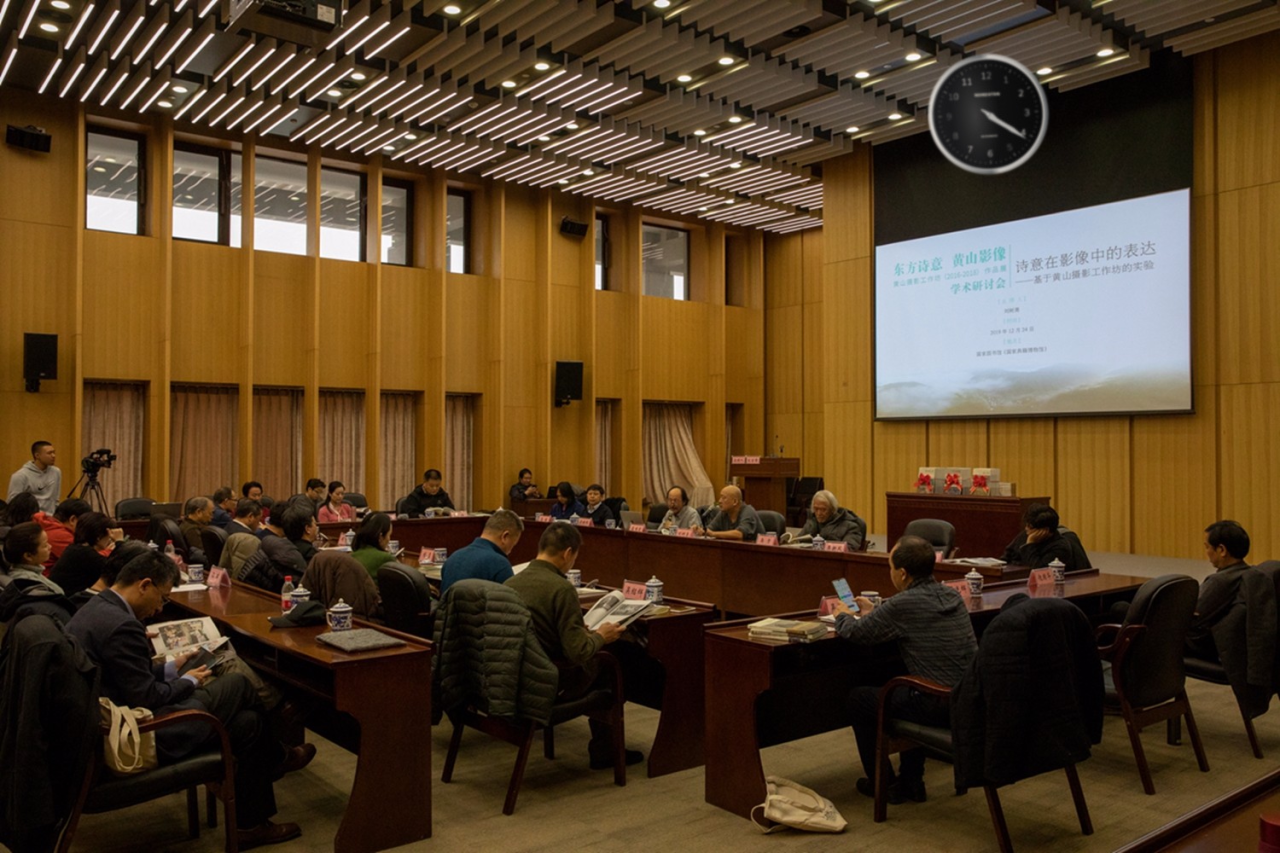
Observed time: 4:21
